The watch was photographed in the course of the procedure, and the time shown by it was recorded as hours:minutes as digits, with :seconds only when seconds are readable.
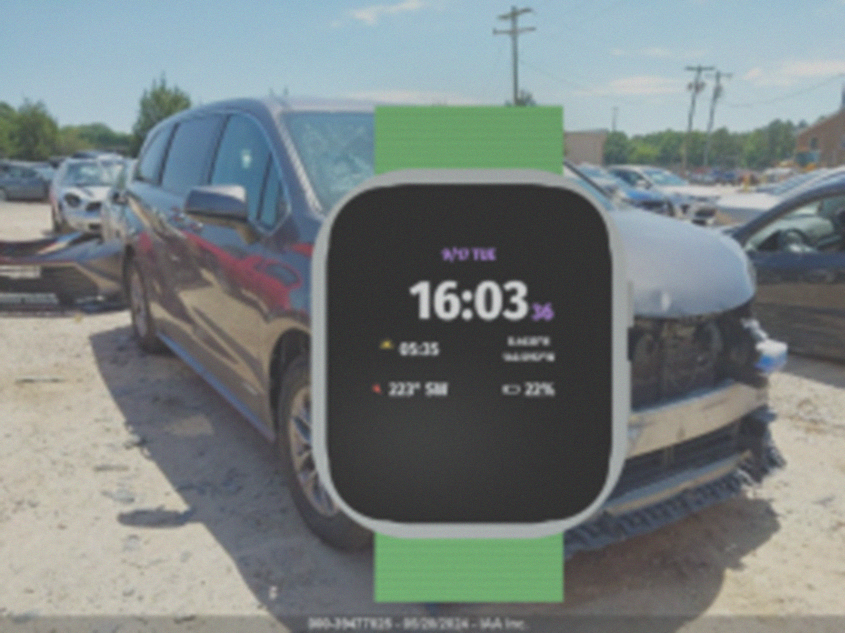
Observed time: 16:03
